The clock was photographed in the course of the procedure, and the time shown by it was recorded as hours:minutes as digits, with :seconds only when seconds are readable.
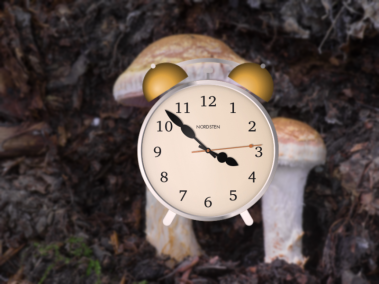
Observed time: 3:52:14
